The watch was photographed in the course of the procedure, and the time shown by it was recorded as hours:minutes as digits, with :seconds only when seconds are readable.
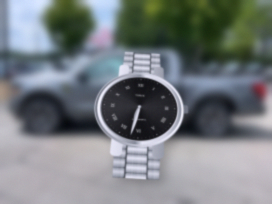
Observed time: 6:32
